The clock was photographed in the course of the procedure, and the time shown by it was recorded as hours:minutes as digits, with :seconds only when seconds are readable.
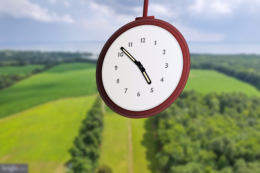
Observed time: 4:52
